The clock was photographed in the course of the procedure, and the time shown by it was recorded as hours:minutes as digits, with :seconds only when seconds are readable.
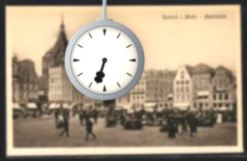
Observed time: 6:33
